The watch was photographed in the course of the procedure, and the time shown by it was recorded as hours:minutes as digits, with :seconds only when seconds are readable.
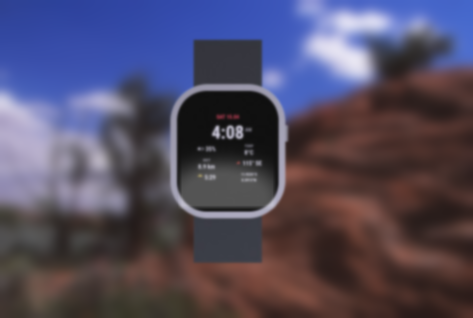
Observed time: 4:08
